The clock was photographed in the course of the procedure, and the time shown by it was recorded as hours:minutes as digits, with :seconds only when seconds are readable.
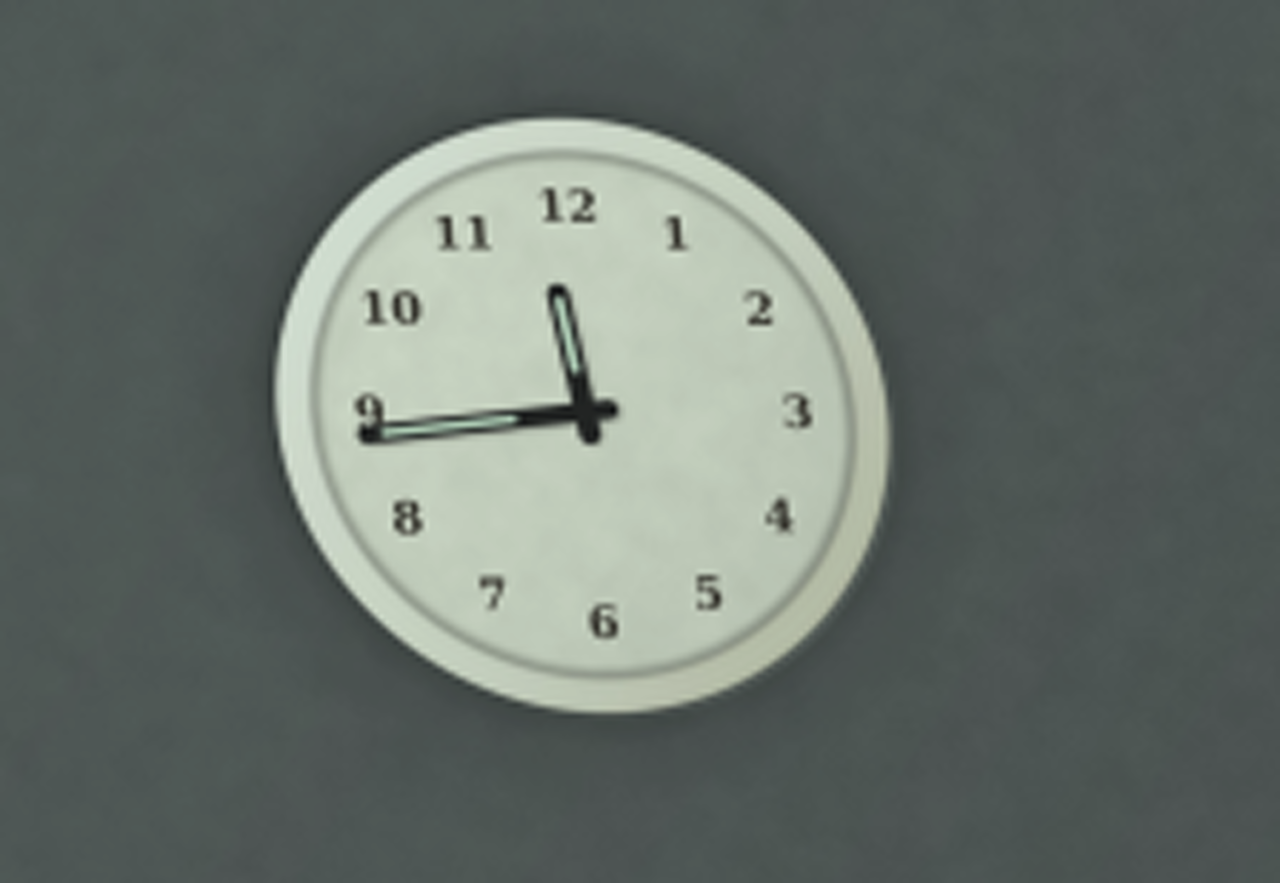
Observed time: 11:44
